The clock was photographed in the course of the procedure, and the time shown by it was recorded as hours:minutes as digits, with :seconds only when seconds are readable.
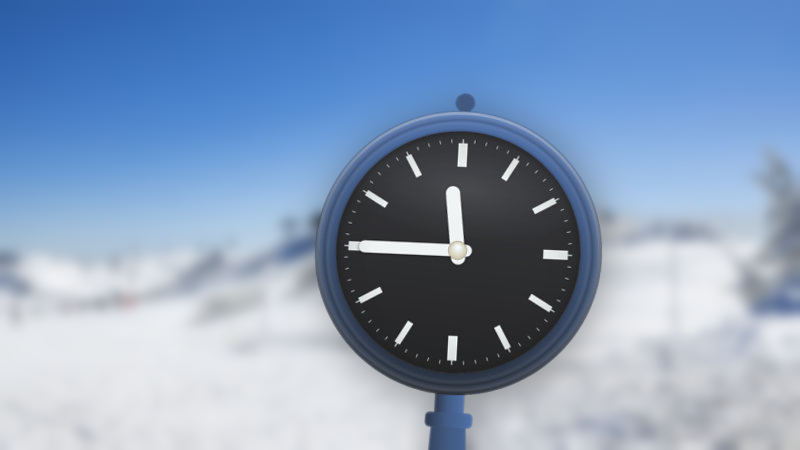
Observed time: 11:45
